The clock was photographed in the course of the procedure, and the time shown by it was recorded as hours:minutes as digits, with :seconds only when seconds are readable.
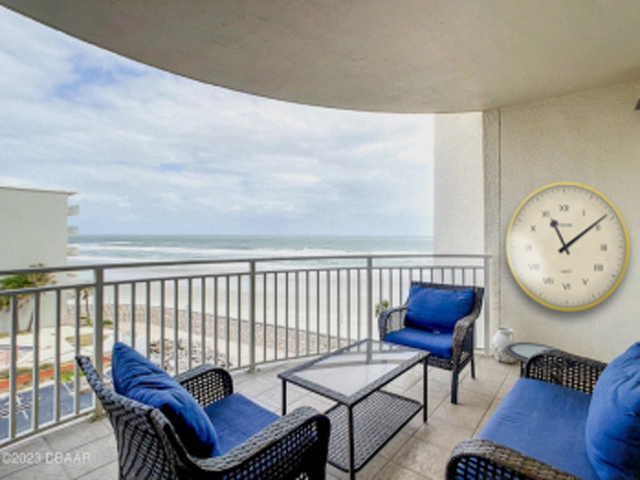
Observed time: 11:09
